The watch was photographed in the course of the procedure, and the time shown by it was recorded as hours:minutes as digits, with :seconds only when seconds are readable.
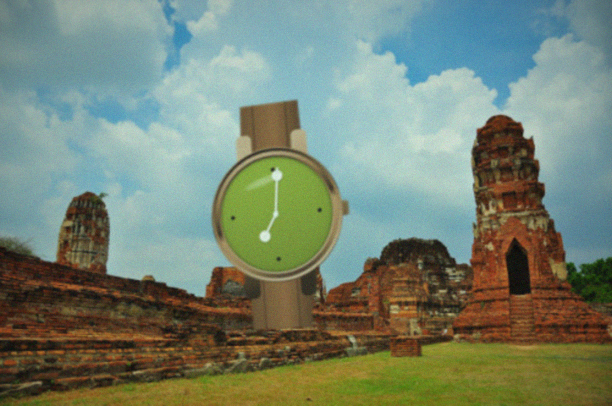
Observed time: 7:01
